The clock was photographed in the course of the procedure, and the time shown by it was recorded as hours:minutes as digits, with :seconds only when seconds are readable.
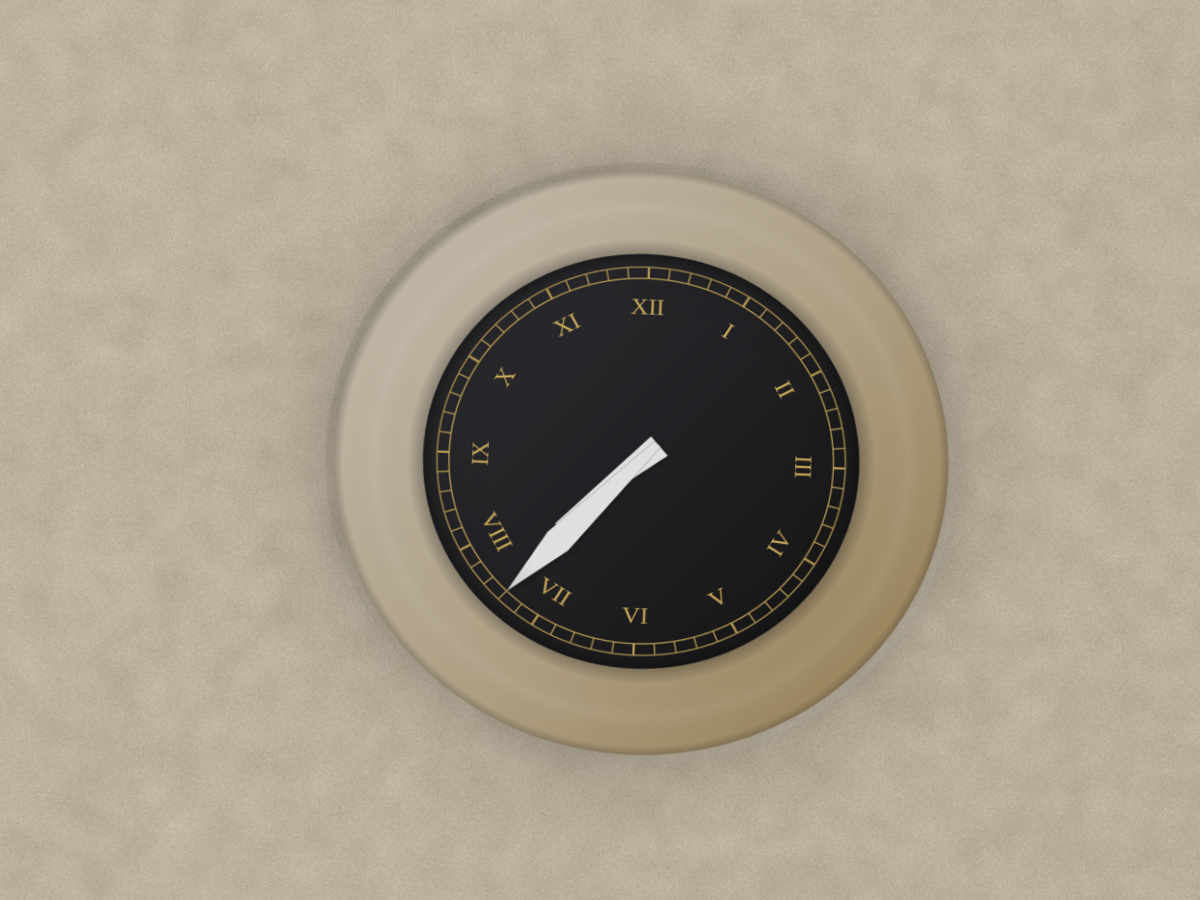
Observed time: 7:37
